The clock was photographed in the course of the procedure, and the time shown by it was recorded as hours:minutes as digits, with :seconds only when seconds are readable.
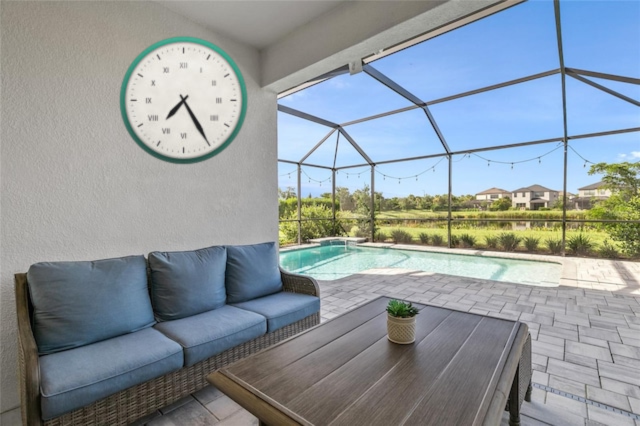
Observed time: 7:25
